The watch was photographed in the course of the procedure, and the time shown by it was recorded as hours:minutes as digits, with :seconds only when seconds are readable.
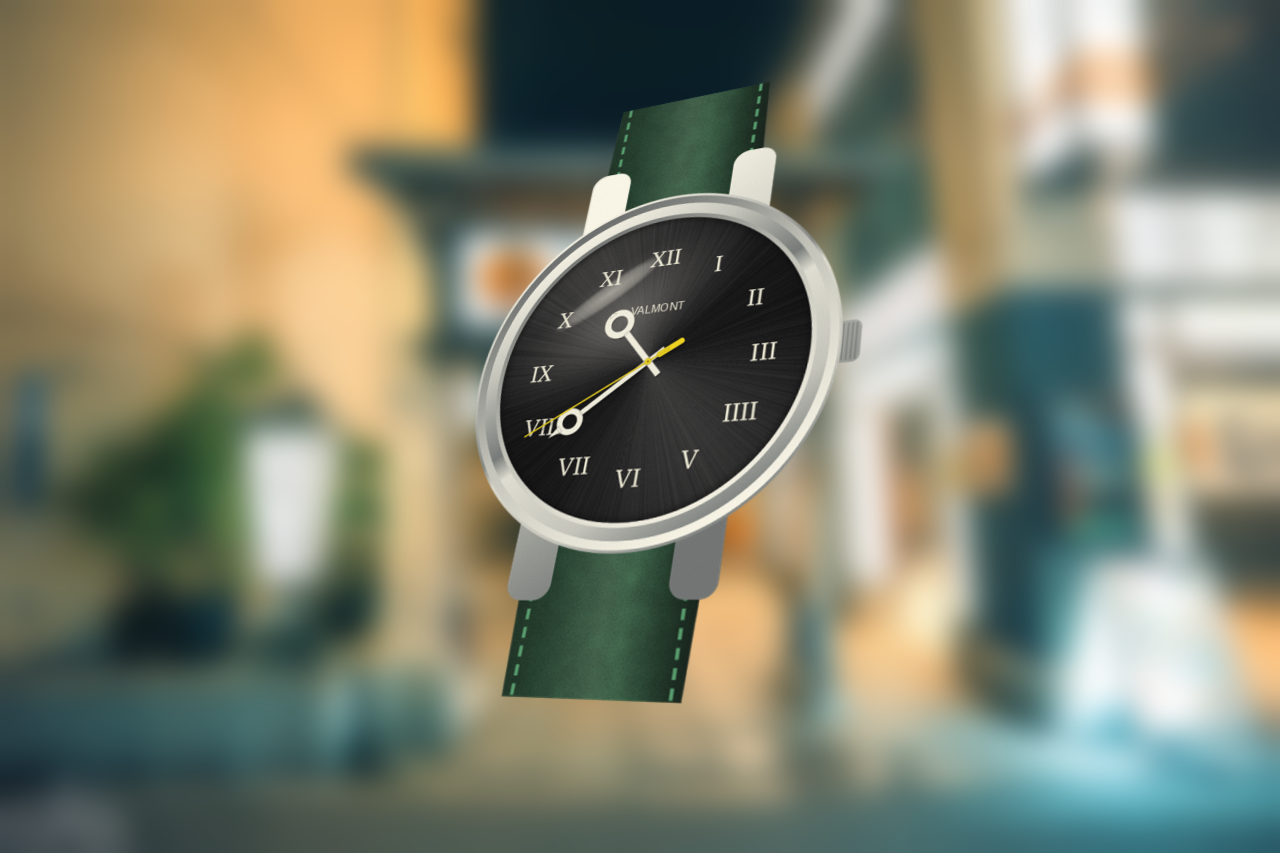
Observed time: 10:38:40
